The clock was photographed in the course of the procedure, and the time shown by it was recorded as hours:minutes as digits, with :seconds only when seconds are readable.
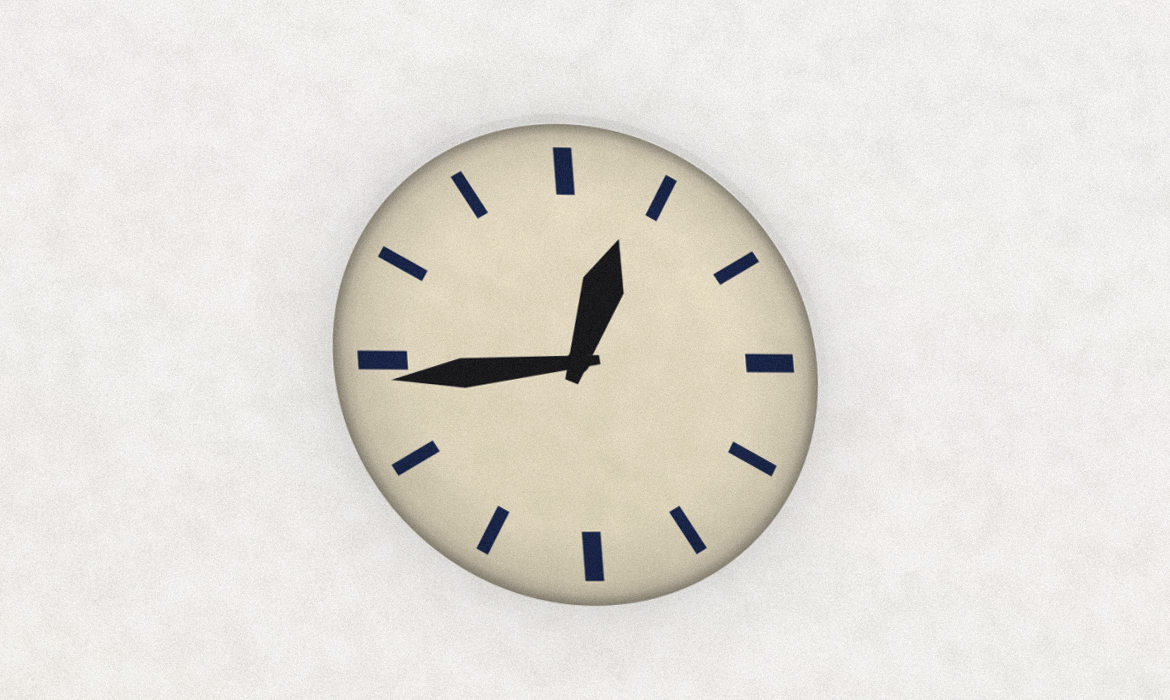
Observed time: 12:44
